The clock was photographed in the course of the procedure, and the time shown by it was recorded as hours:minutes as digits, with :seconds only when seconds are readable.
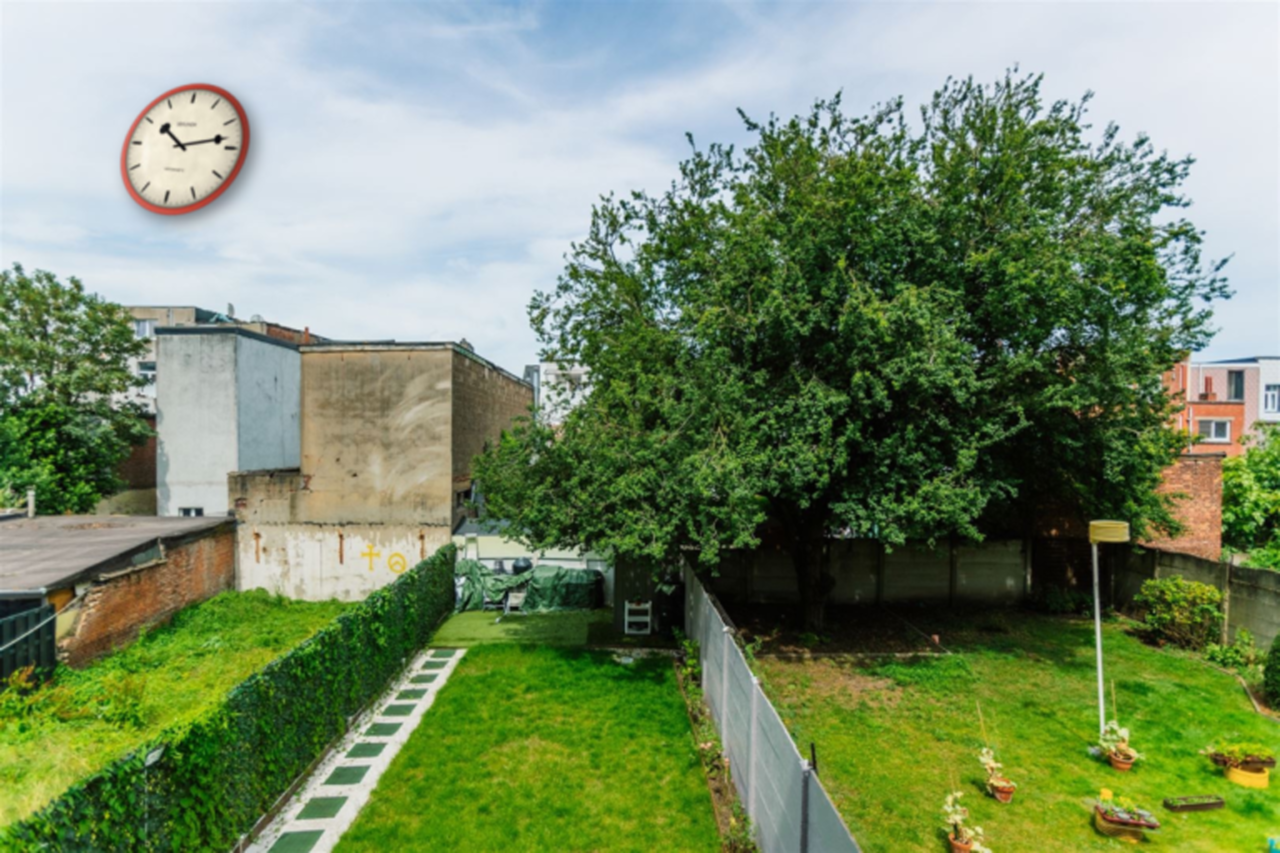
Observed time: 10:13
